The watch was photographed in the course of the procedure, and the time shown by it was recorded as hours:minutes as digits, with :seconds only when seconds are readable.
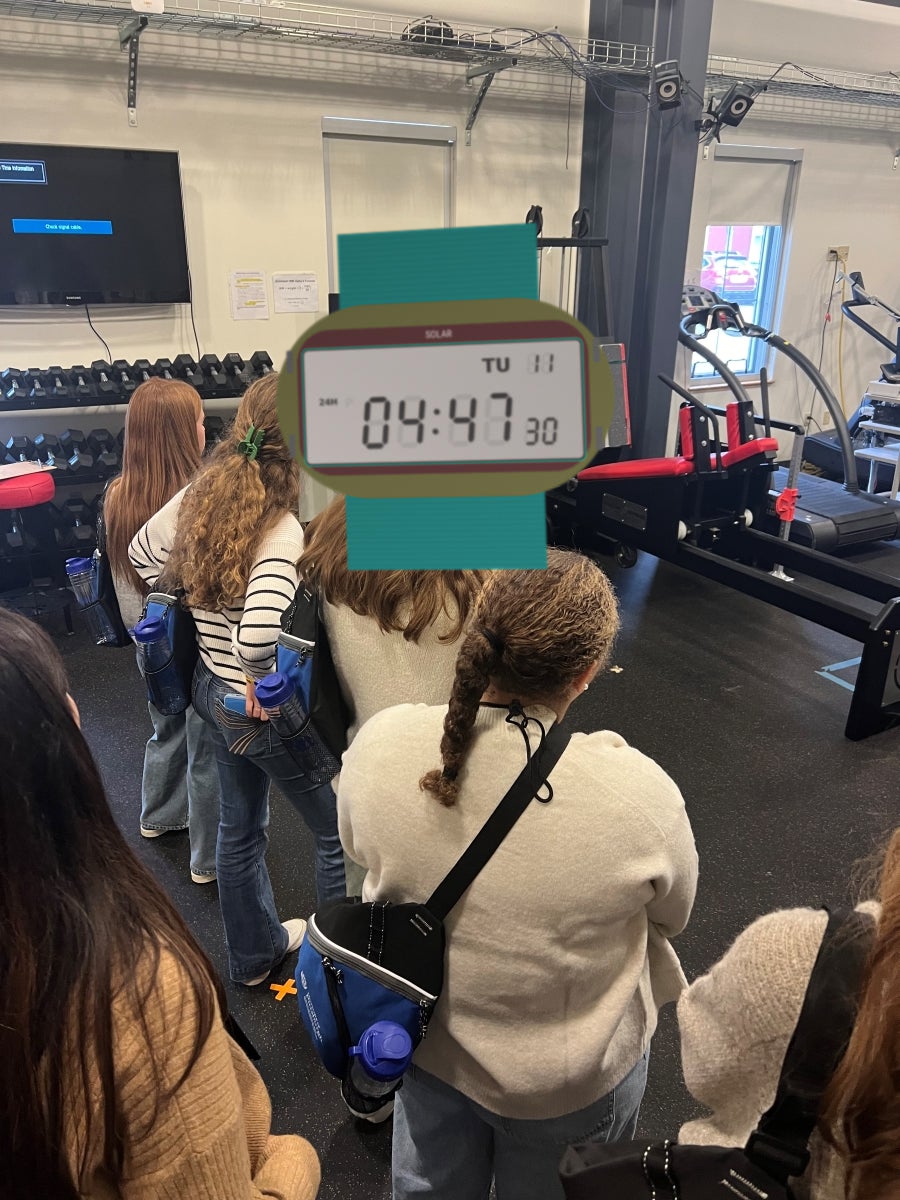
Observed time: 4:47:30
